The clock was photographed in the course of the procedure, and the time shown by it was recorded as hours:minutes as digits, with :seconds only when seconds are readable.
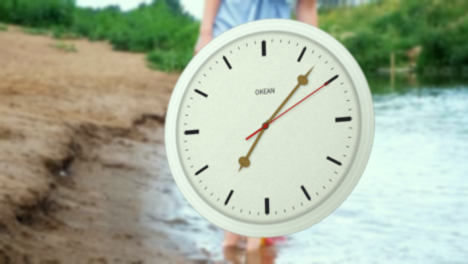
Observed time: 7:07:10
